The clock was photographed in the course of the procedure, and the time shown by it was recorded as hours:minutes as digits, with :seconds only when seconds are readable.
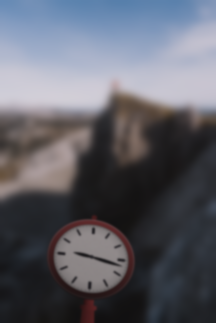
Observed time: 9:17
